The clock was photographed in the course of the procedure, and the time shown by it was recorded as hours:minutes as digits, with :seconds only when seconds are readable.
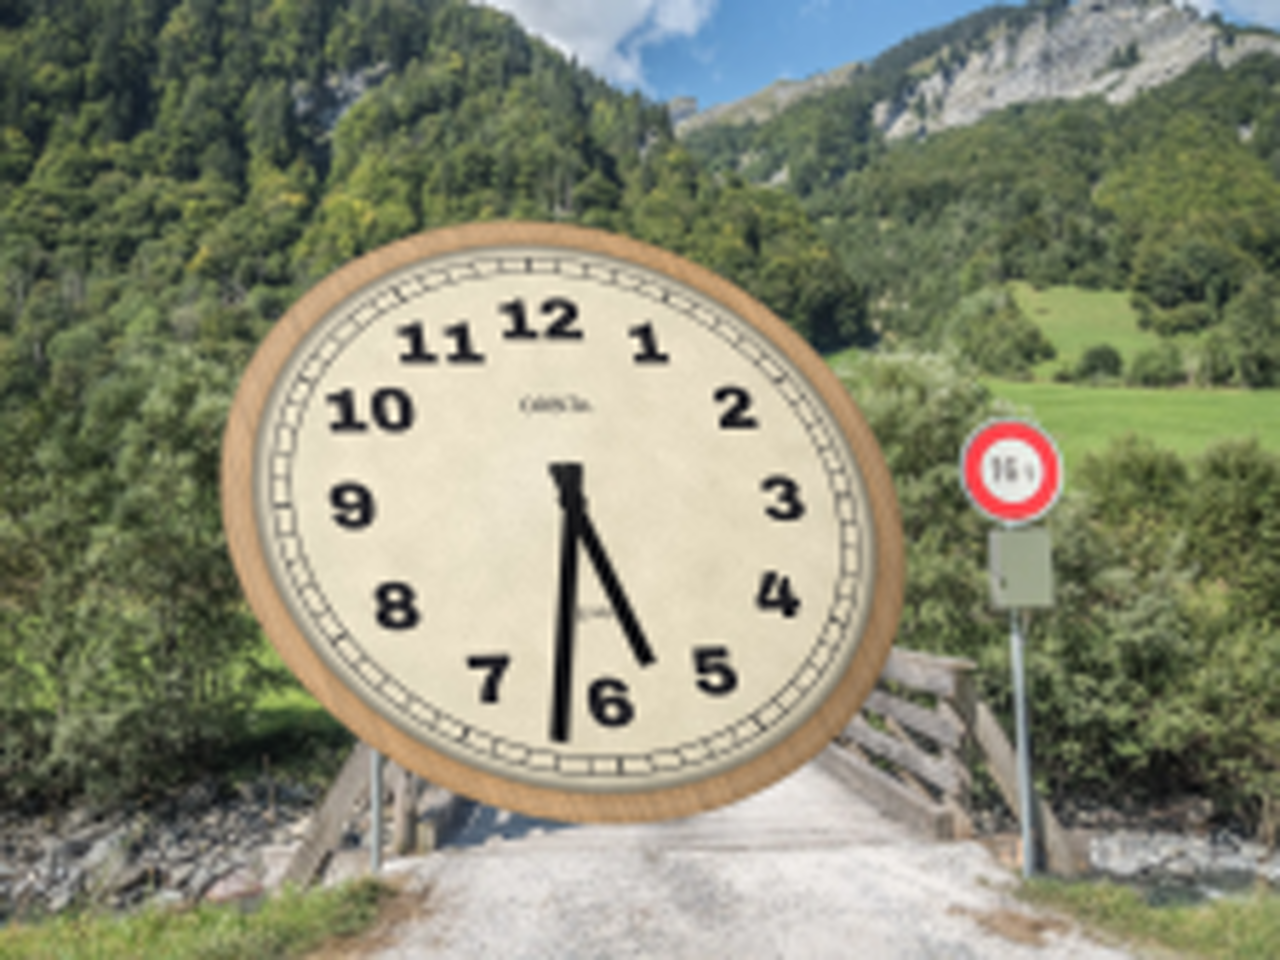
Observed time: 5:32
